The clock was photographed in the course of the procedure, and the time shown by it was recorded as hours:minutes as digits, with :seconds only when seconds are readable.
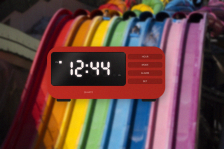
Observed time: 12:44
